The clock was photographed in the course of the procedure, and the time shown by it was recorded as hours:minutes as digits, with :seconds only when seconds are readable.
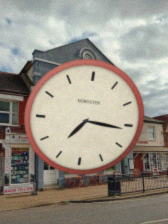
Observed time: 7:16
